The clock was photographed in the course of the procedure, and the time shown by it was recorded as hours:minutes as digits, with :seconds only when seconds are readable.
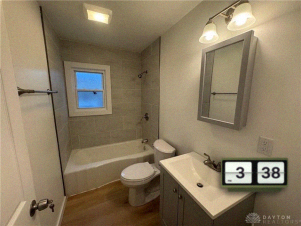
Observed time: 3:38
